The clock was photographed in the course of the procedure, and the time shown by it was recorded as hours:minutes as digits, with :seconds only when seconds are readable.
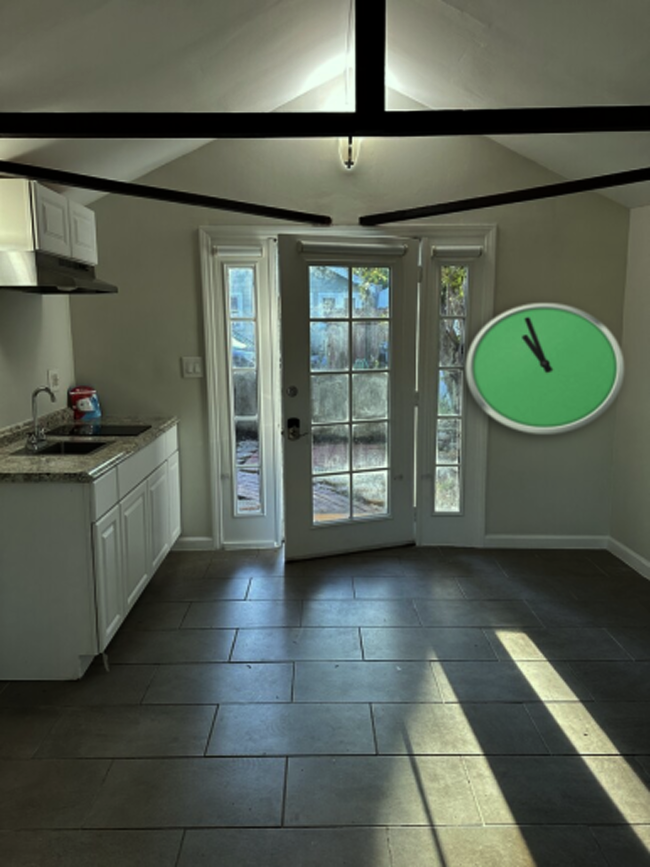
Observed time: 10:57
